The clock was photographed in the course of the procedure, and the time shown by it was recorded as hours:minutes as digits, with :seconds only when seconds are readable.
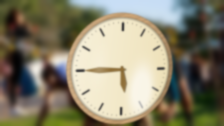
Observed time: 5:45
